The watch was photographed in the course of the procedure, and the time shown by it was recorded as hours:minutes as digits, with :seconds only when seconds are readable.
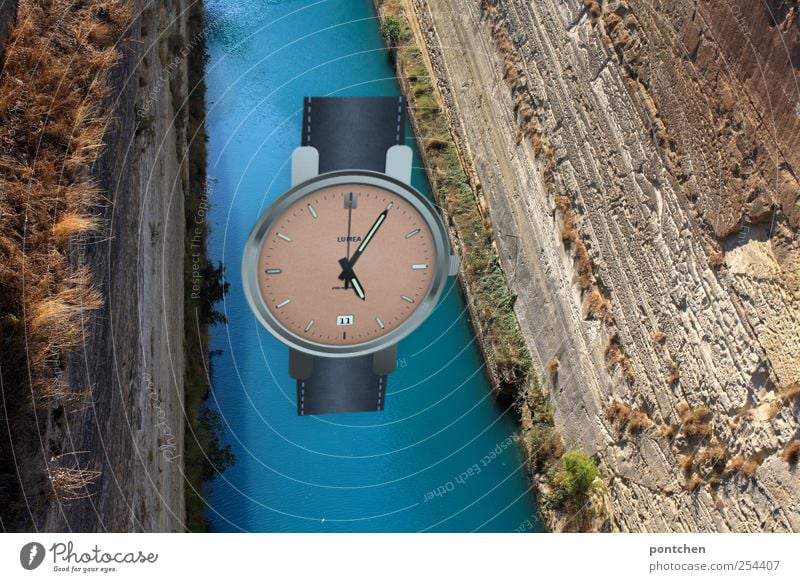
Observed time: 5:05:00
